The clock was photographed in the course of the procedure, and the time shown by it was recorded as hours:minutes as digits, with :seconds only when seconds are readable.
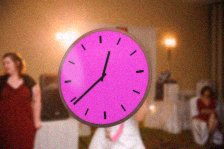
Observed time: 12:39
